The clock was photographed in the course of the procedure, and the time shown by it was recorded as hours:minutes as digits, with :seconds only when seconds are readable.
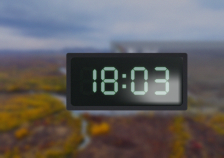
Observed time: 18:03
